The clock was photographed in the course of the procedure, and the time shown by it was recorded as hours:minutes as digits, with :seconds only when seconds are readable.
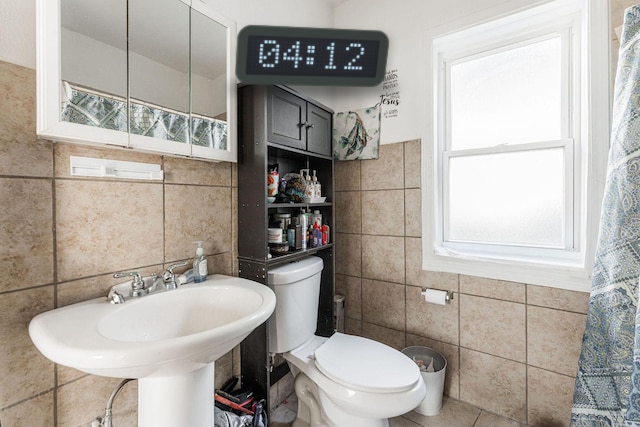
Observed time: 4:12
